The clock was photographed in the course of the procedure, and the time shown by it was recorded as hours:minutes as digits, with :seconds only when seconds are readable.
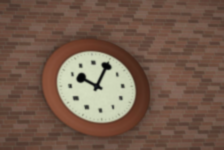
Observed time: 10:05
